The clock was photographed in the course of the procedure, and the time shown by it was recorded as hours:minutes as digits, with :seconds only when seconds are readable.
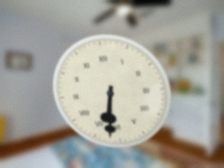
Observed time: 6:32
